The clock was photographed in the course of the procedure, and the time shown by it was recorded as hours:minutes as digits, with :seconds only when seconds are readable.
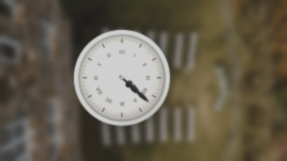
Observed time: 4:22
